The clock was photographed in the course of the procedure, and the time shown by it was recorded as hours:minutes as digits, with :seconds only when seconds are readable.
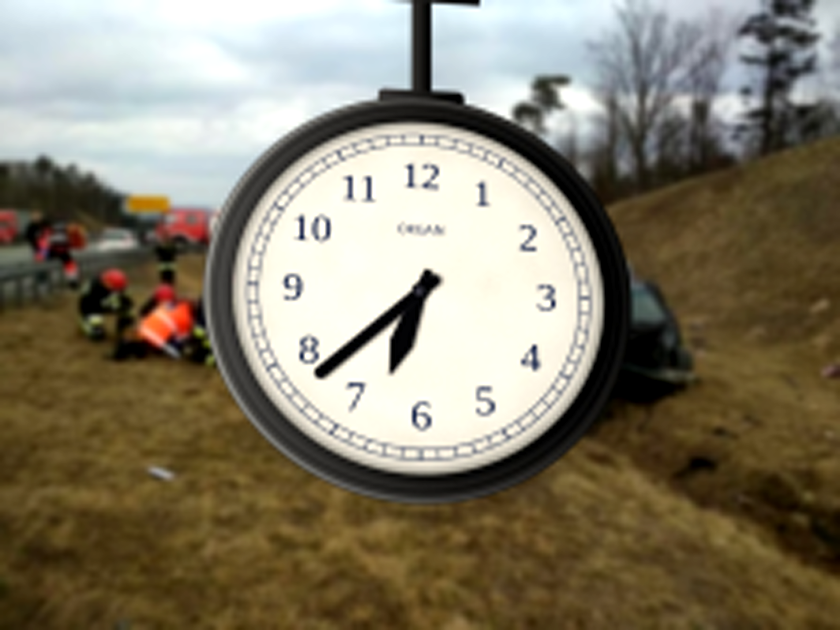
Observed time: 6:38
